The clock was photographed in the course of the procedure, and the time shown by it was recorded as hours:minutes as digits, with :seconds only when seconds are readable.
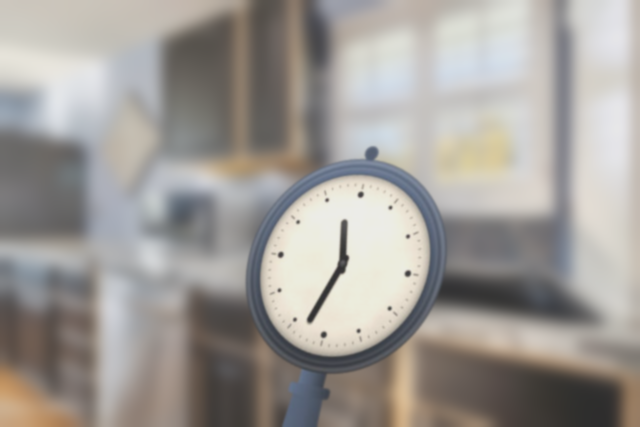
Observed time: 11:33
